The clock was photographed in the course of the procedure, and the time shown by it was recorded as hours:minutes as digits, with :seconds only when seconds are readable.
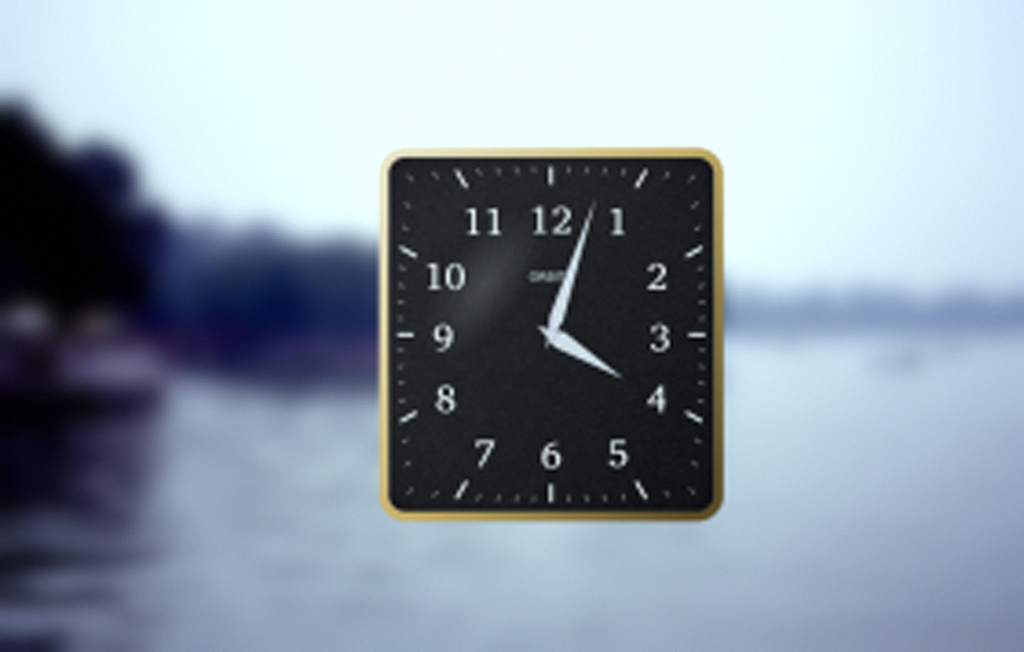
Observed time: 4:03
